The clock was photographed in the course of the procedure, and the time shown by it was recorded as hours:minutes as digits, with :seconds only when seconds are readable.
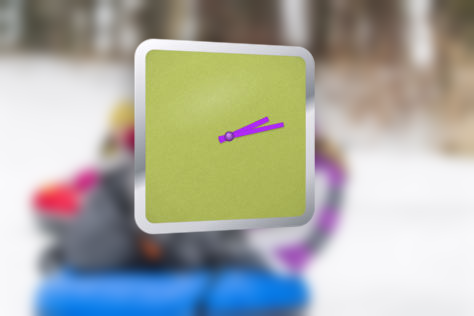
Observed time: 2:13
